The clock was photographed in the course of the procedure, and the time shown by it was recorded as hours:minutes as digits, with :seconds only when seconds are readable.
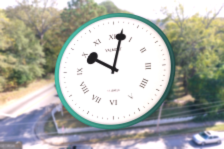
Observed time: 10:02
